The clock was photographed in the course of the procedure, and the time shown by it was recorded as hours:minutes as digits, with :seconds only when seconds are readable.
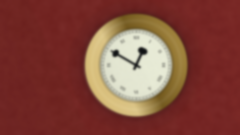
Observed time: 12:50
